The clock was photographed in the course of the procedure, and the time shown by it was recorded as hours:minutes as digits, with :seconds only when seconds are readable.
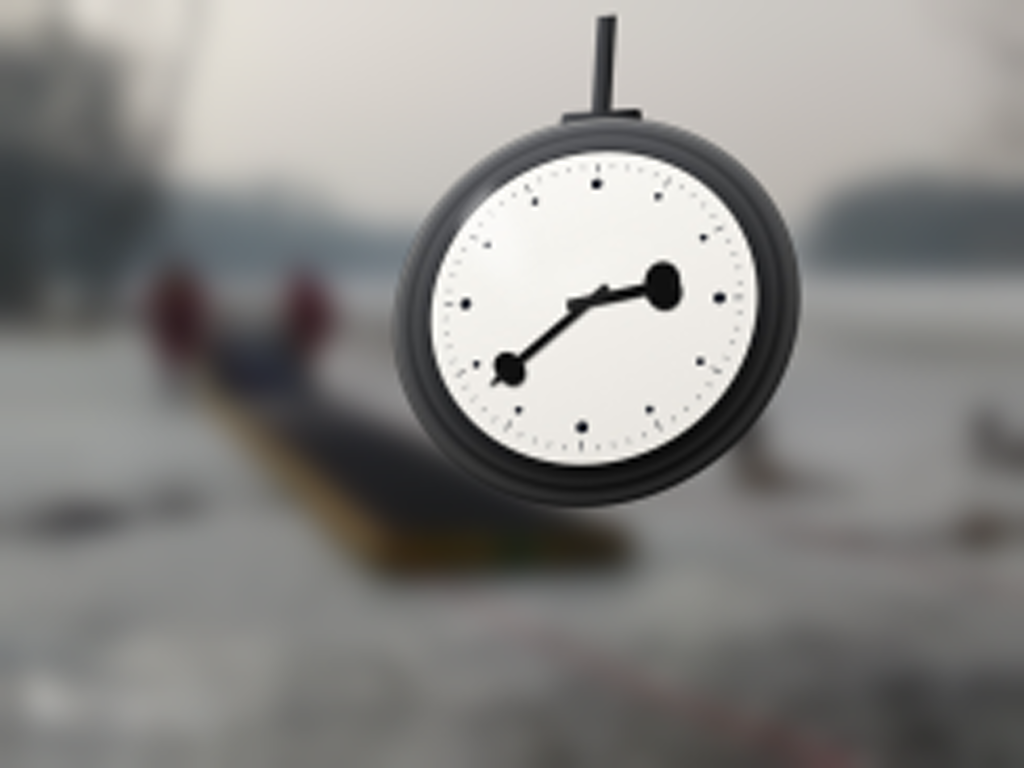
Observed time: 2:38
